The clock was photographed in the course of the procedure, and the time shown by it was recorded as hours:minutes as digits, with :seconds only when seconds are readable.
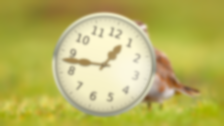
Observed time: 12:43
